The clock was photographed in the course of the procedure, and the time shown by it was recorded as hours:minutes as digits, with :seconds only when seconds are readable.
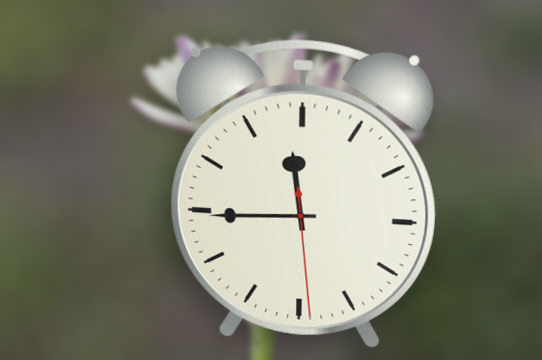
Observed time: 11:44:29
